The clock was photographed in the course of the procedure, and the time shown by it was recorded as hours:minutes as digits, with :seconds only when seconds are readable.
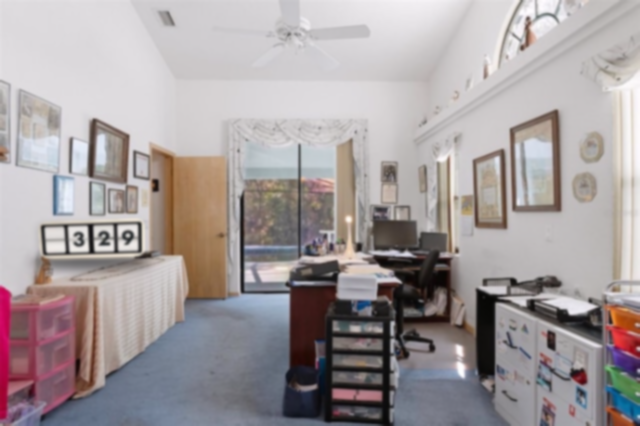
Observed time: 3:29
